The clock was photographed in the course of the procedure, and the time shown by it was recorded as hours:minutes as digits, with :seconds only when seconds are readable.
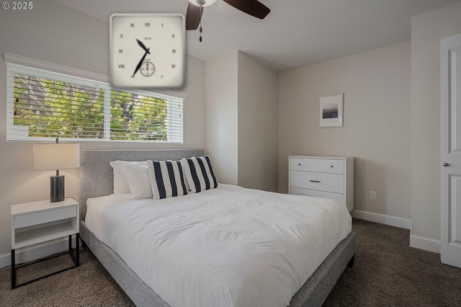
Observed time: 10:35
